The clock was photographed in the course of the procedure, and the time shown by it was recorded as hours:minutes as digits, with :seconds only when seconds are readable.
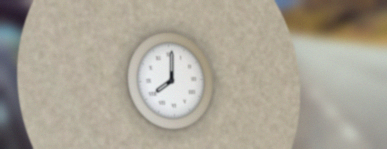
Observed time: 8:01
